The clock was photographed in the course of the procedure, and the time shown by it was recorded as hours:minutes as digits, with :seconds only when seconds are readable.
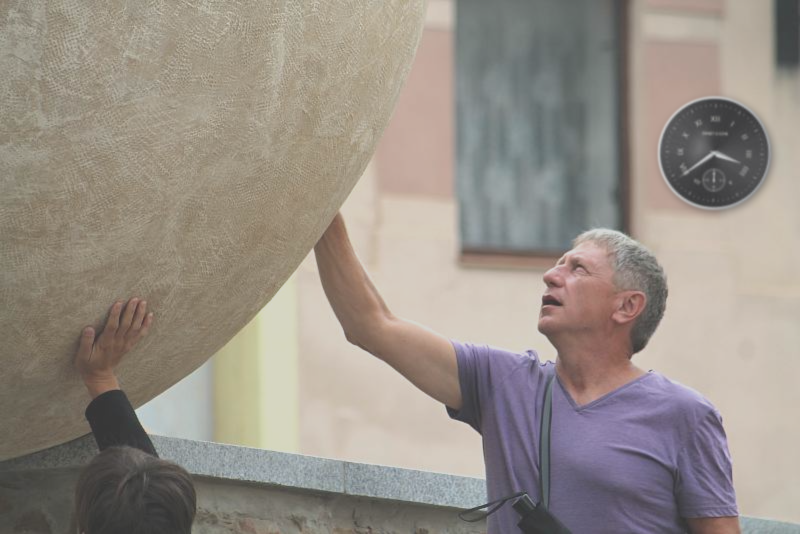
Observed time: 3:39
